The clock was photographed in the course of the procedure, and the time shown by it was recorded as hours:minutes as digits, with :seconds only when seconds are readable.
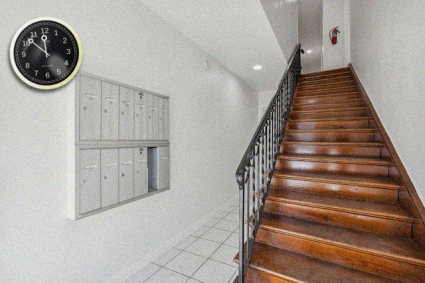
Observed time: 11:52
